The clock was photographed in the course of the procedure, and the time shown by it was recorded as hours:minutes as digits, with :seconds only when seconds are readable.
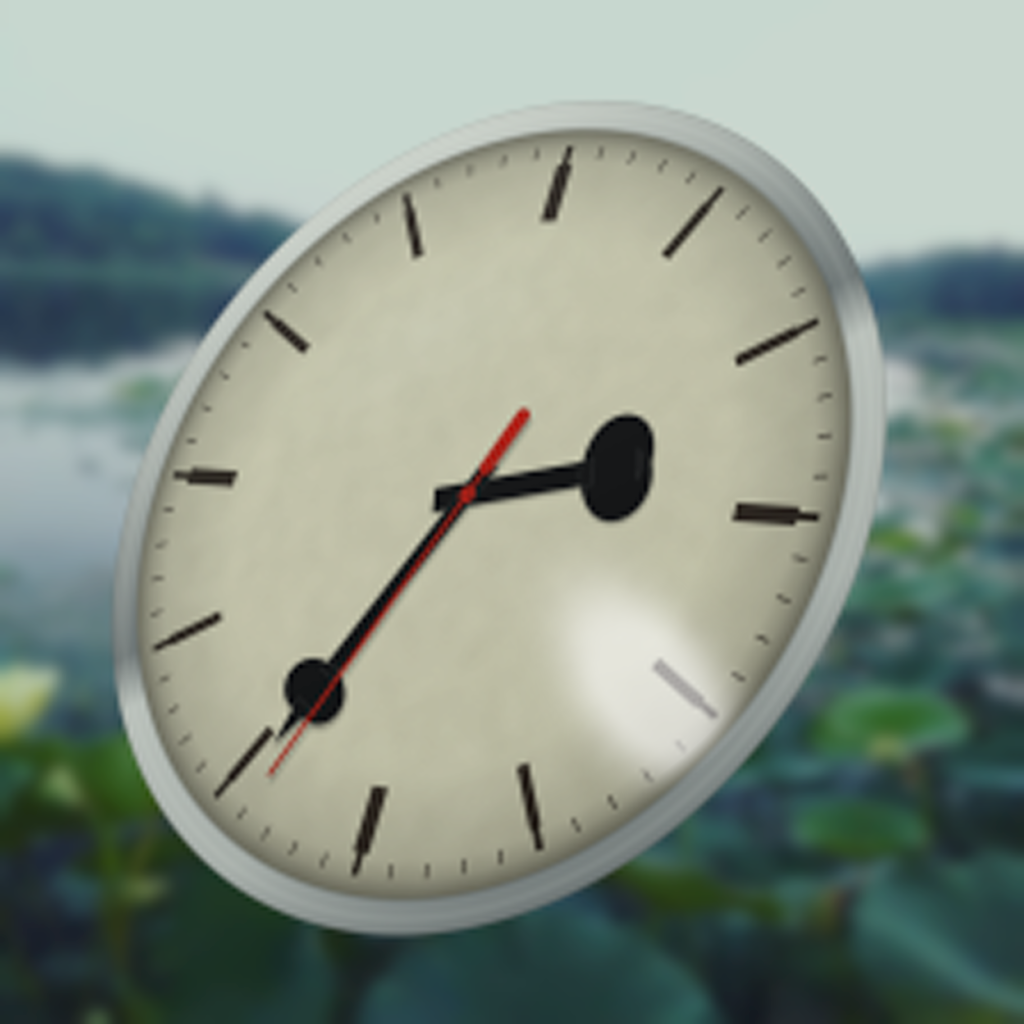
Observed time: 2:34:34
